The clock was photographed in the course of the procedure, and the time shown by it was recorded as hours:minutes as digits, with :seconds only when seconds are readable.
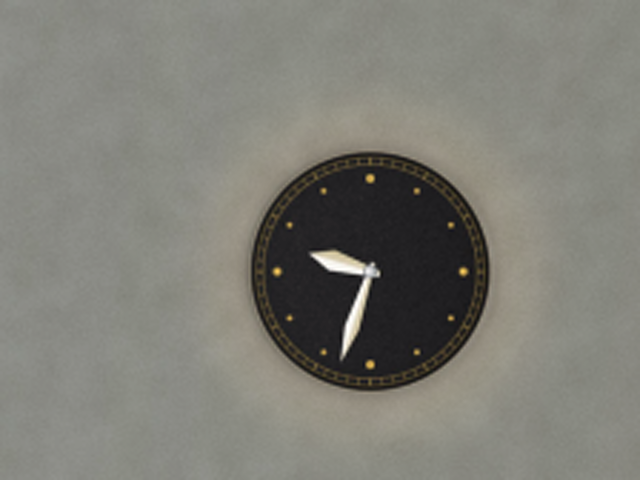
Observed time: 9:33
